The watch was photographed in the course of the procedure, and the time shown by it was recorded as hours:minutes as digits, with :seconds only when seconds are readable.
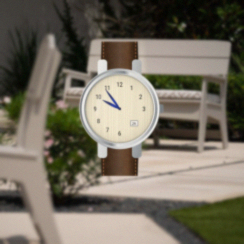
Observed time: 9:54
